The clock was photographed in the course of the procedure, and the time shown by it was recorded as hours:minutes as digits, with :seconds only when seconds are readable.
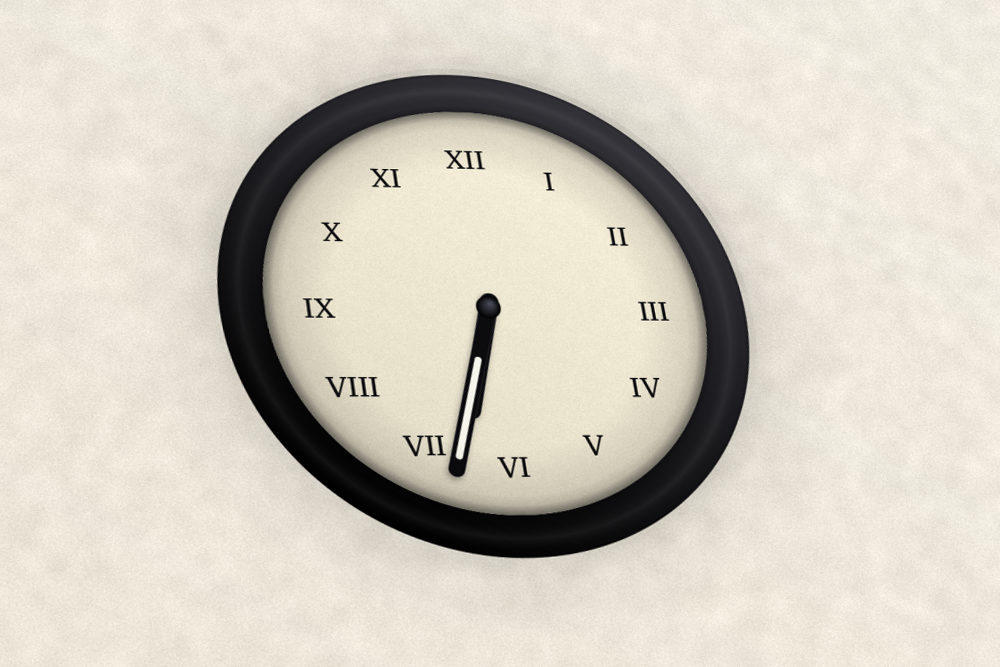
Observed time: 6:33
